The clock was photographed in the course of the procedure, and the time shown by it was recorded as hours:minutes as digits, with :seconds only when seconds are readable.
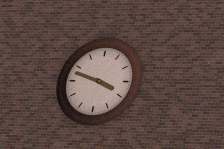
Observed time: 3:48
